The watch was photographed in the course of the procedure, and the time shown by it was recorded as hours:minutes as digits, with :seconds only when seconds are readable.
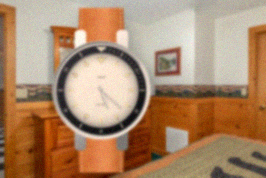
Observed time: 5:22
